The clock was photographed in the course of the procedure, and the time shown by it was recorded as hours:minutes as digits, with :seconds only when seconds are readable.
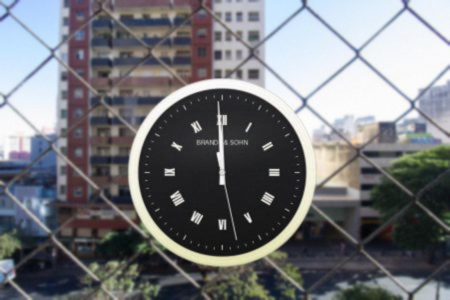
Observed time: 11:59:28
